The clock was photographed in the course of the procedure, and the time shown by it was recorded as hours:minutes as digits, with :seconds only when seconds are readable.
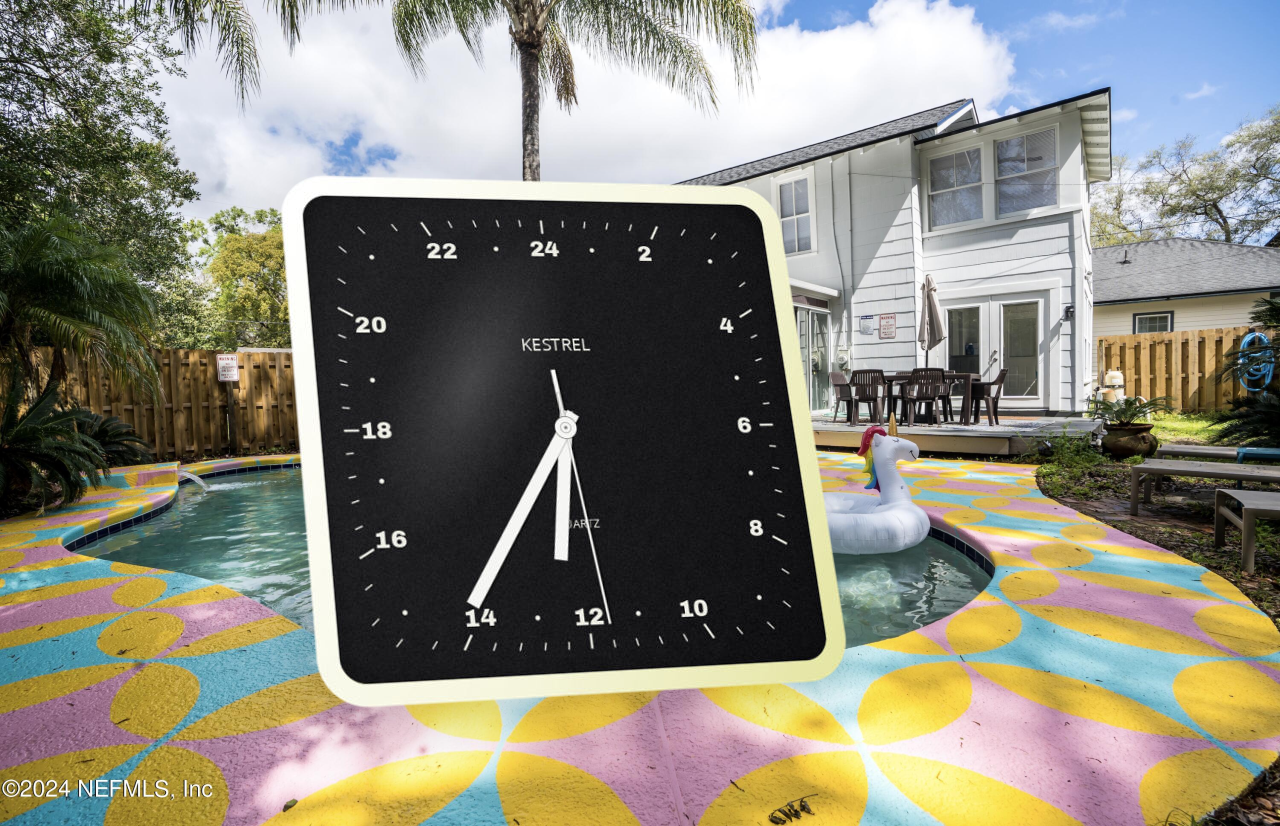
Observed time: 12:35:29
